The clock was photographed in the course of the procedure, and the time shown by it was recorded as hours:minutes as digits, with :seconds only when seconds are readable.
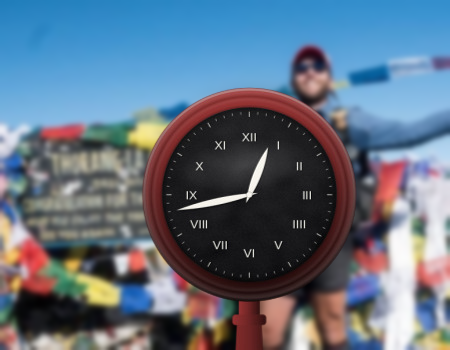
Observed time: 12:43
